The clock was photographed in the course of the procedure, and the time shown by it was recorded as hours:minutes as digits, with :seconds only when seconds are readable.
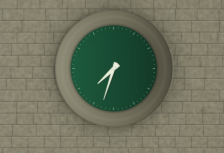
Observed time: 7:33
